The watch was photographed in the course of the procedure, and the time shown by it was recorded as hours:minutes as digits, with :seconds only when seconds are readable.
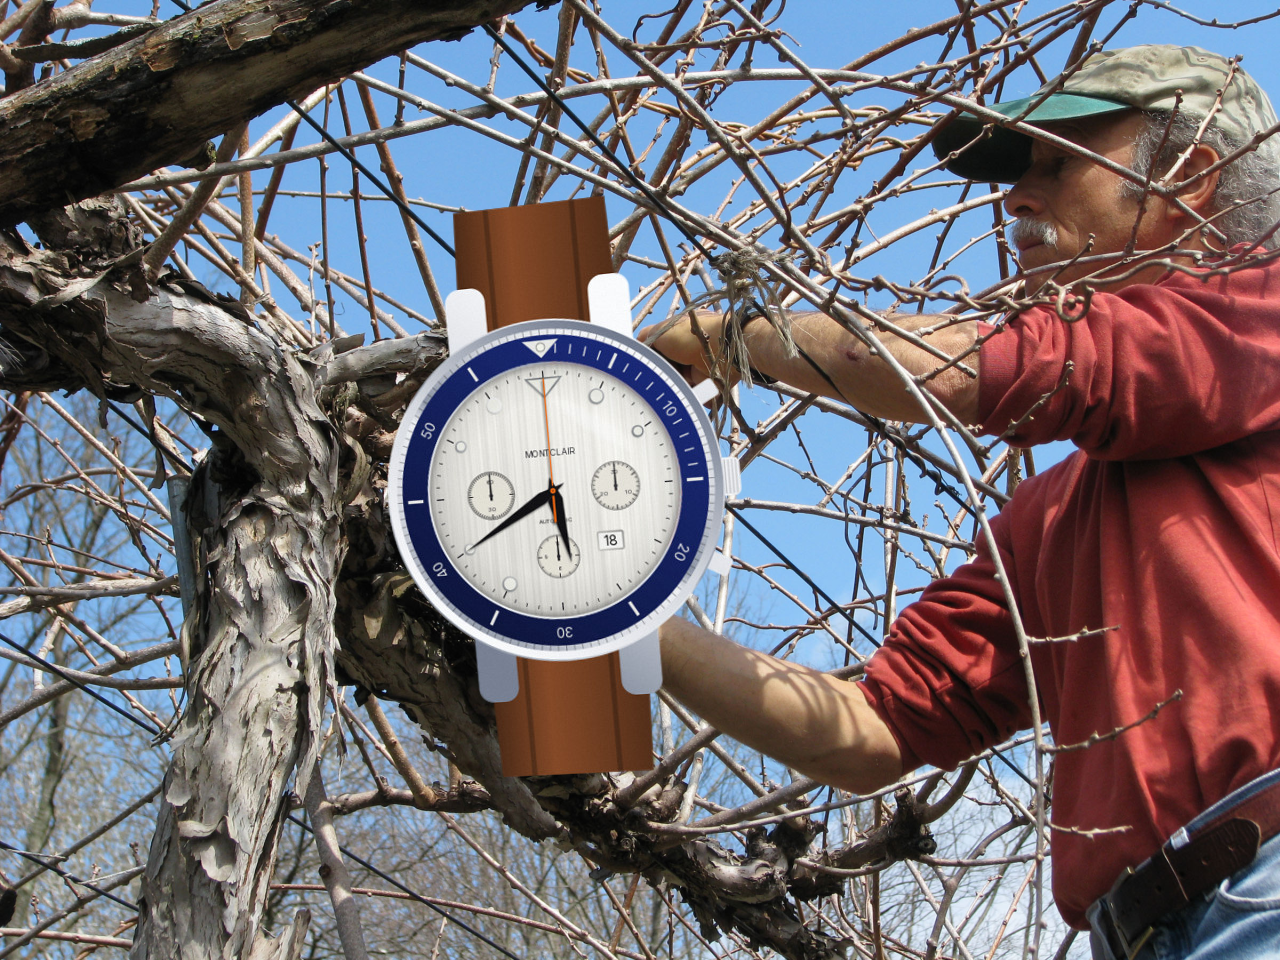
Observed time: 5:40
